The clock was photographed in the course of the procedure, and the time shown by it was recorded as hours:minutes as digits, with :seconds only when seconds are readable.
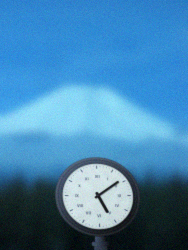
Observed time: 5:09
